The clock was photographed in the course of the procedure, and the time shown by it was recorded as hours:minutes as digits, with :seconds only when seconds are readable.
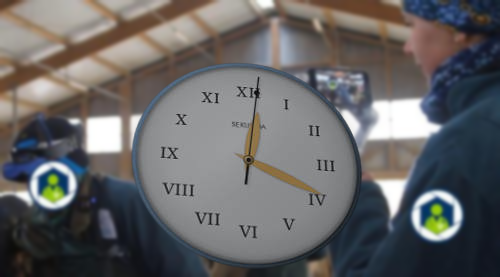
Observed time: 12:19:01
